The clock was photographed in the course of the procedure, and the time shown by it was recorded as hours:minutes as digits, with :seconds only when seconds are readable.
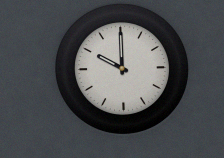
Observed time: 10:00
